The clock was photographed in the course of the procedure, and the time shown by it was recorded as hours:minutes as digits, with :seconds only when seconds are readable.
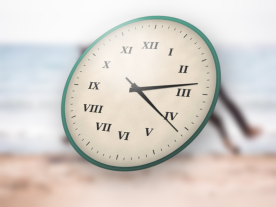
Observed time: 4:13:21
